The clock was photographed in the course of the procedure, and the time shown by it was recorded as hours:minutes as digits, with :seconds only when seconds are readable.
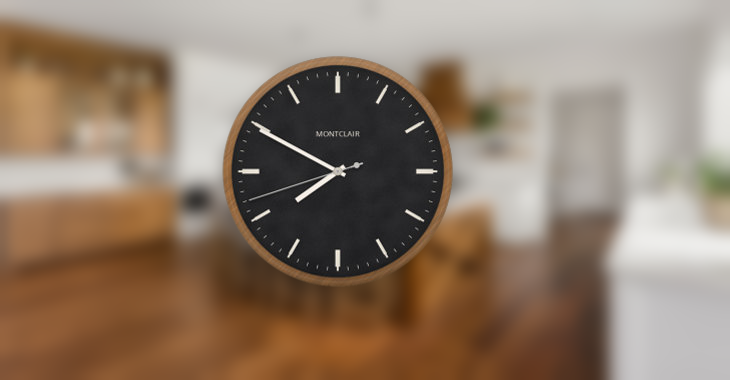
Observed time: 7:49:42
